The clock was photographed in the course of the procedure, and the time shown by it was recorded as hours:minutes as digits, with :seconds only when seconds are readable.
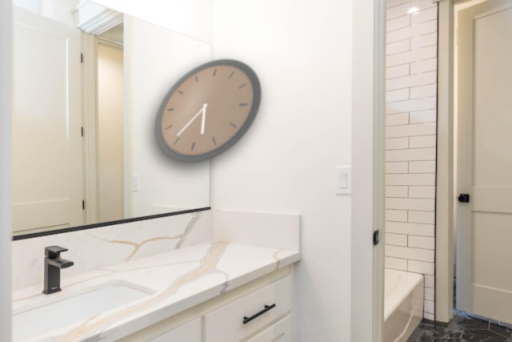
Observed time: 5:36
